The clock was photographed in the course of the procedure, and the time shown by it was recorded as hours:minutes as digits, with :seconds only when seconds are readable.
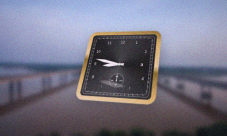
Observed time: 8:47
